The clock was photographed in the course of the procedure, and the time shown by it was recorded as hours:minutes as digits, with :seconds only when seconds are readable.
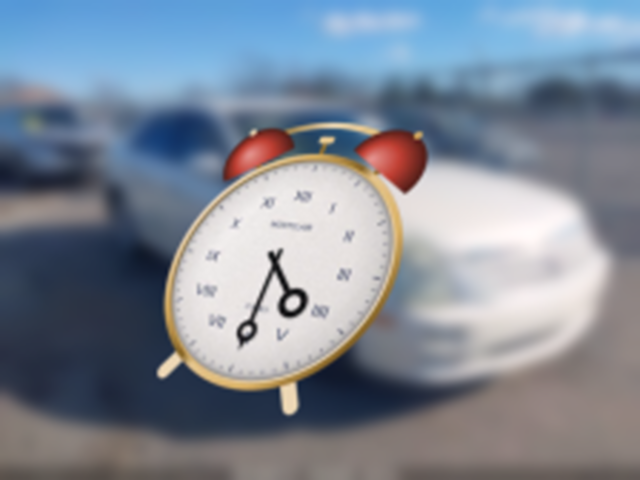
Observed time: 4:30
